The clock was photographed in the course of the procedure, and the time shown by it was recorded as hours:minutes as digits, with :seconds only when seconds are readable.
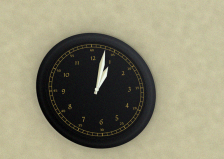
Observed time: 1:03
